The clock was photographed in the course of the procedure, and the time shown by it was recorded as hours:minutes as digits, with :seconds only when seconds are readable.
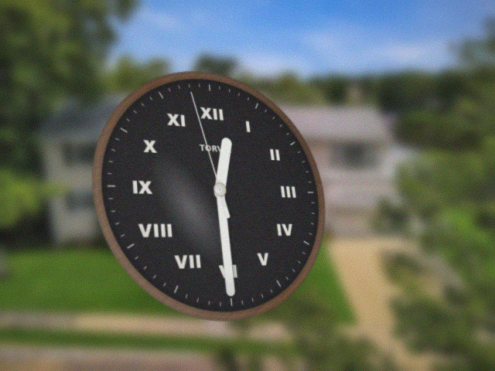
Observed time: 12:29:58
